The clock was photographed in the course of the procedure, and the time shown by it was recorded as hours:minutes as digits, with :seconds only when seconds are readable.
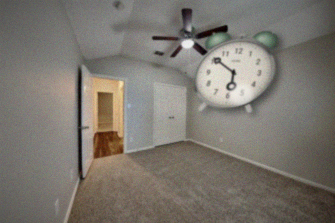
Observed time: 5:51
